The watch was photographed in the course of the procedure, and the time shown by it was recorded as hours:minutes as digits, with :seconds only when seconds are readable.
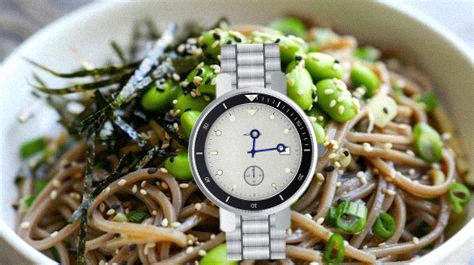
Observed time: 12:14
